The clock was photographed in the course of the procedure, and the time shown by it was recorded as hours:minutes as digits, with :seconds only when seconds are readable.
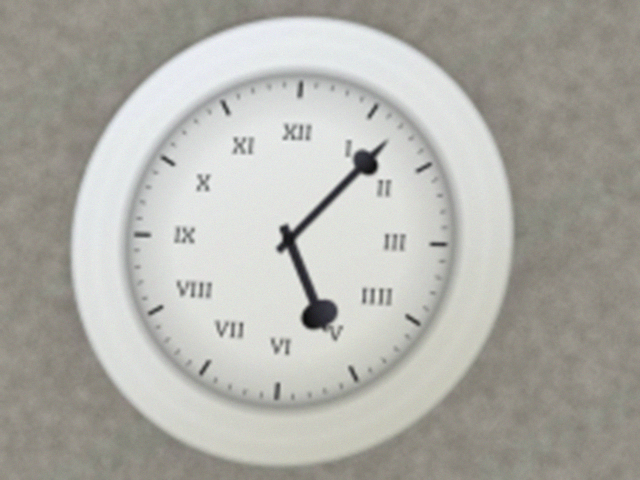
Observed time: 5:07
